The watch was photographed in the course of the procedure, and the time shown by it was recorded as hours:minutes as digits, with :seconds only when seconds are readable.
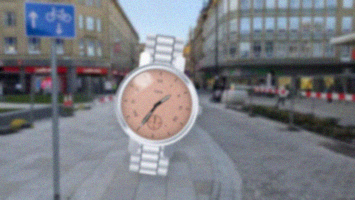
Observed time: 1:35
